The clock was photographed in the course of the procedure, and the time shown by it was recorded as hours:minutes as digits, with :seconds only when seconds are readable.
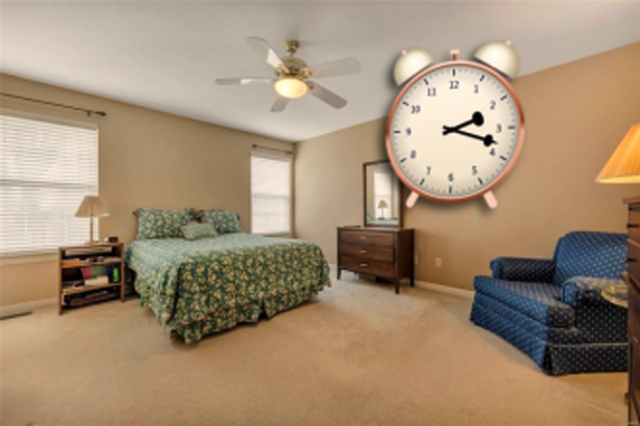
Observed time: 2:18
